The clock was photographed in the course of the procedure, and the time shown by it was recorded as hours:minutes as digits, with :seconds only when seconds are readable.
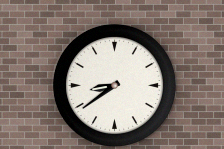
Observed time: 8:39
